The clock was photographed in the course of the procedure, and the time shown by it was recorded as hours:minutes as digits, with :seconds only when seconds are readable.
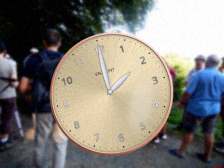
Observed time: 2:00
